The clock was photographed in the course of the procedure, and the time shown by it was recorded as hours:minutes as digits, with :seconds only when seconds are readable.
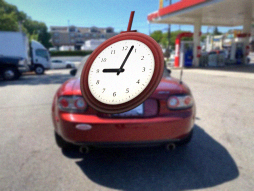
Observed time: 9:03
